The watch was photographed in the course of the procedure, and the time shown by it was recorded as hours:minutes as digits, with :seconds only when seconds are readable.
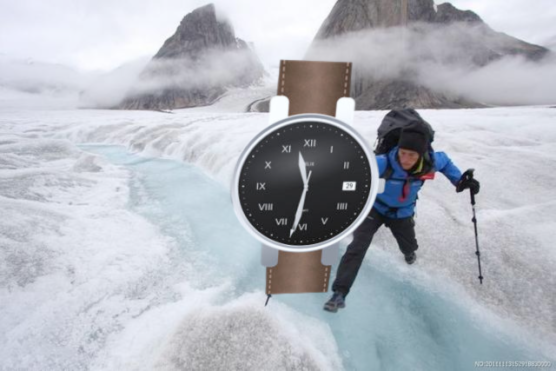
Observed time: 11:31:32
